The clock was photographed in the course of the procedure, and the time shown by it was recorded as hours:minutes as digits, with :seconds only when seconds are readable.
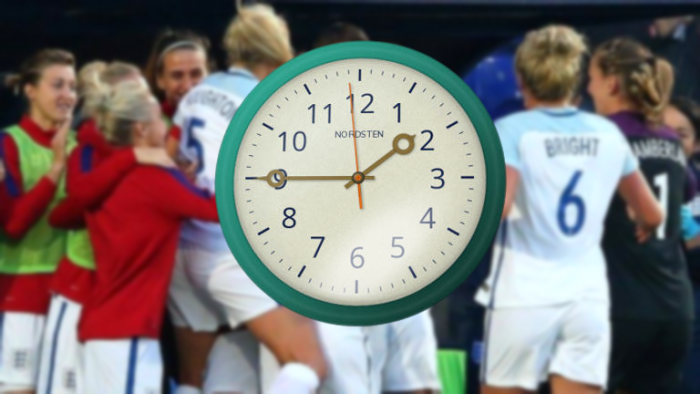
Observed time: 1:44:59
